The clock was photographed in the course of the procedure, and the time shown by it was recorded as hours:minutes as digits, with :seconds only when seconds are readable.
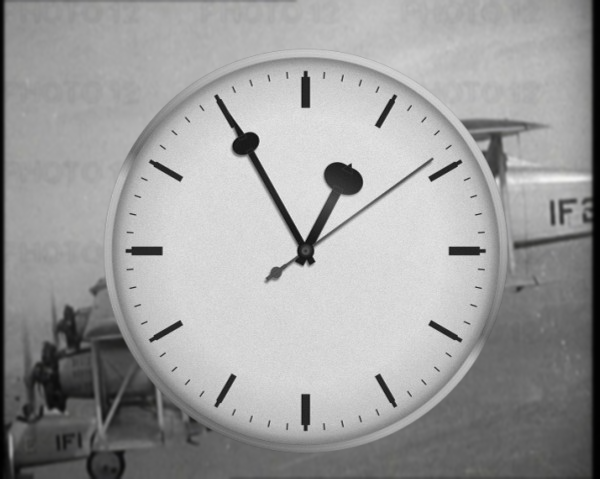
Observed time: 12:55:09
